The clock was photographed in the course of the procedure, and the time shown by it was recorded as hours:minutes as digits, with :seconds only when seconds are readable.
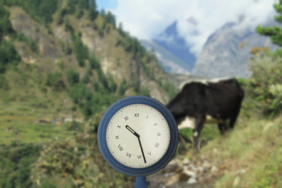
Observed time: 10:28
